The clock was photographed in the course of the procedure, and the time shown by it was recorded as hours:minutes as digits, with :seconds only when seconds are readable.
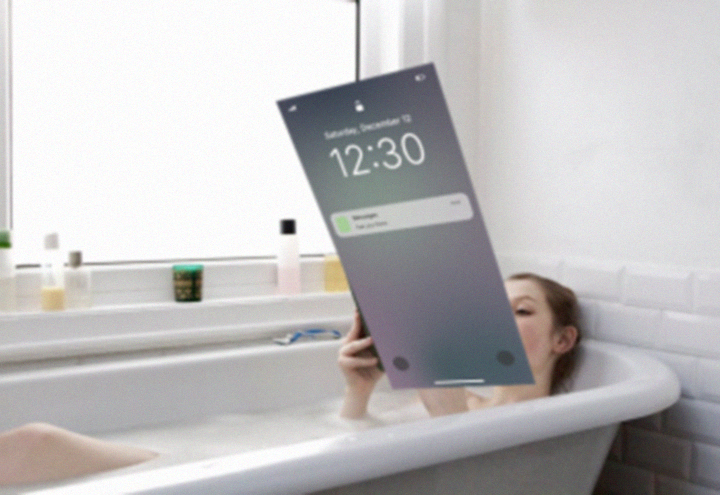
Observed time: 12:30
